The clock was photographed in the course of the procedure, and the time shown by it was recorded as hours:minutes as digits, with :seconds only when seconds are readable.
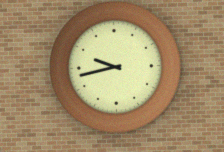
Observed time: 9:43
